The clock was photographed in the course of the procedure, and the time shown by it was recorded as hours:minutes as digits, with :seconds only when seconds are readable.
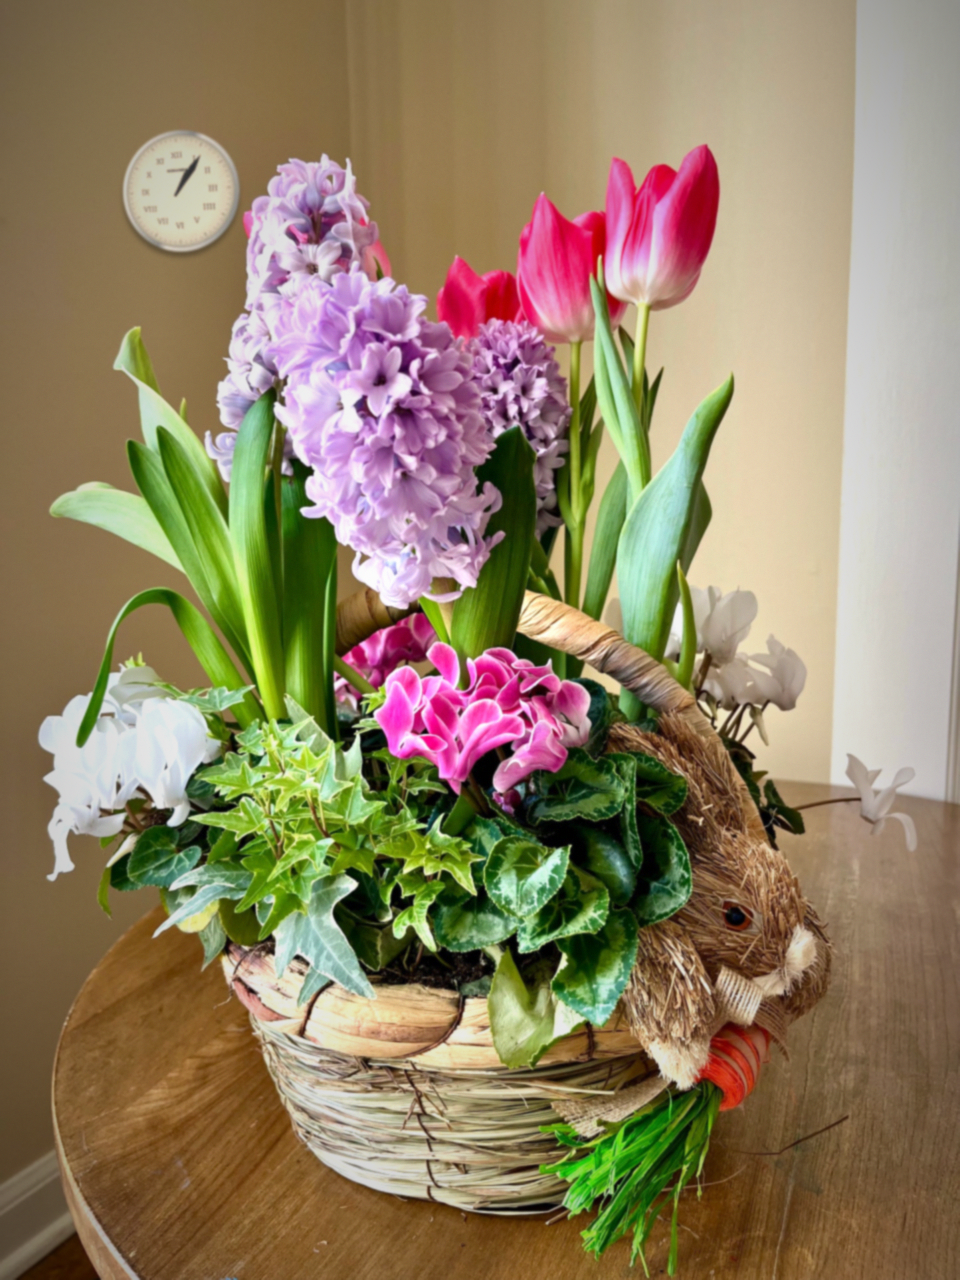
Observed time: 1:06
